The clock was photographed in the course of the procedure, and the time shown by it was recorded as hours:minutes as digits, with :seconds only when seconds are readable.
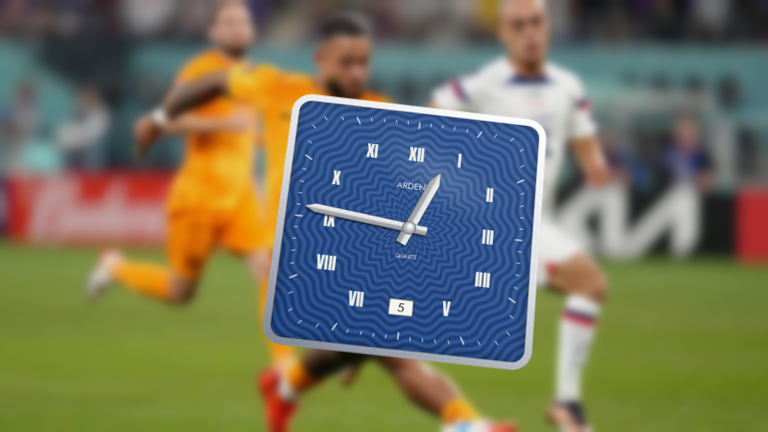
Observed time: 12:46
